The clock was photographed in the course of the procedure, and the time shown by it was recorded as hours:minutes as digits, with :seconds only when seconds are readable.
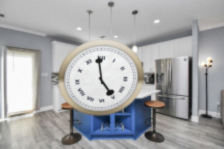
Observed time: 4:59
